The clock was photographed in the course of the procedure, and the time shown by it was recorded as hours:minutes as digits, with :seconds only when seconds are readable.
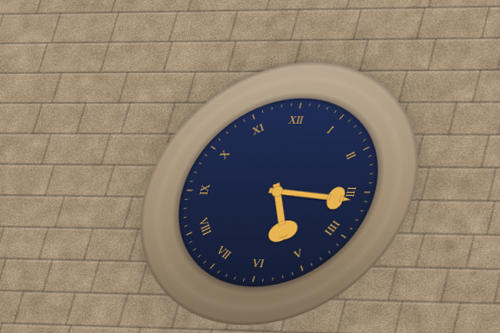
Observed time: 5:16
